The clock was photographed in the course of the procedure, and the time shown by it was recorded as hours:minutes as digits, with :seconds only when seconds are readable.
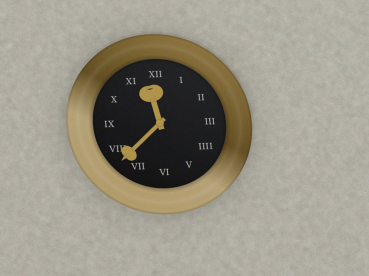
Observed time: 11:38
